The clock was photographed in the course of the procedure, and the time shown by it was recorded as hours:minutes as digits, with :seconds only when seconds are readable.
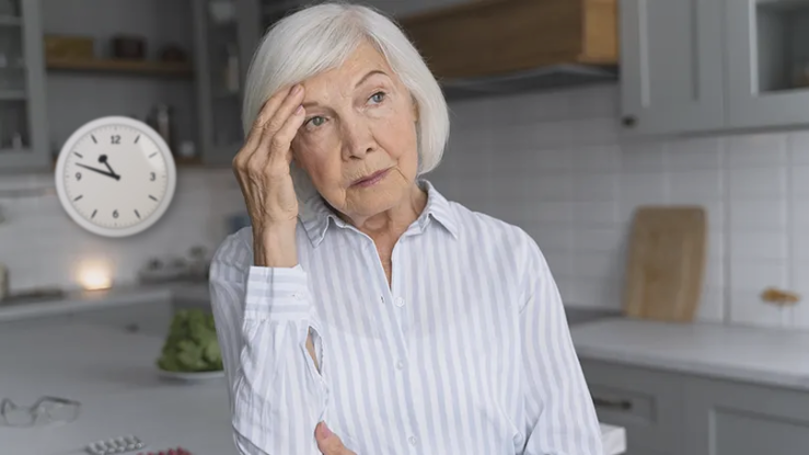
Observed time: 10:48
